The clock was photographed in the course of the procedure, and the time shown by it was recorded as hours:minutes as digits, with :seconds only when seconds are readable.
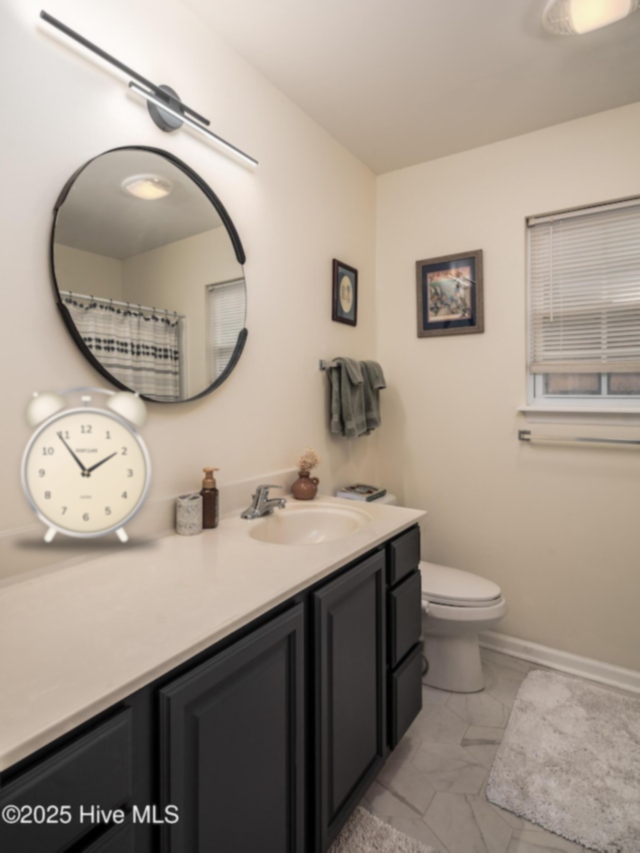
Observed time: 1:54
